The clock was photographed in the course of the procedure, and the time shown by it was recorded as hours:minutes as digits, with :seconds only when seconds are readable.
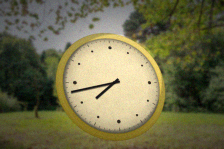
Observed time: 7:43
